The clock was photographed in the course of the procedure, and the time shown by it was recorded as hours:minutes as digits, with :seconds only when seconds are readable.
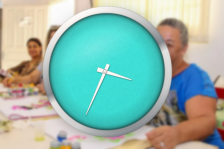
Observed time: 3:34
